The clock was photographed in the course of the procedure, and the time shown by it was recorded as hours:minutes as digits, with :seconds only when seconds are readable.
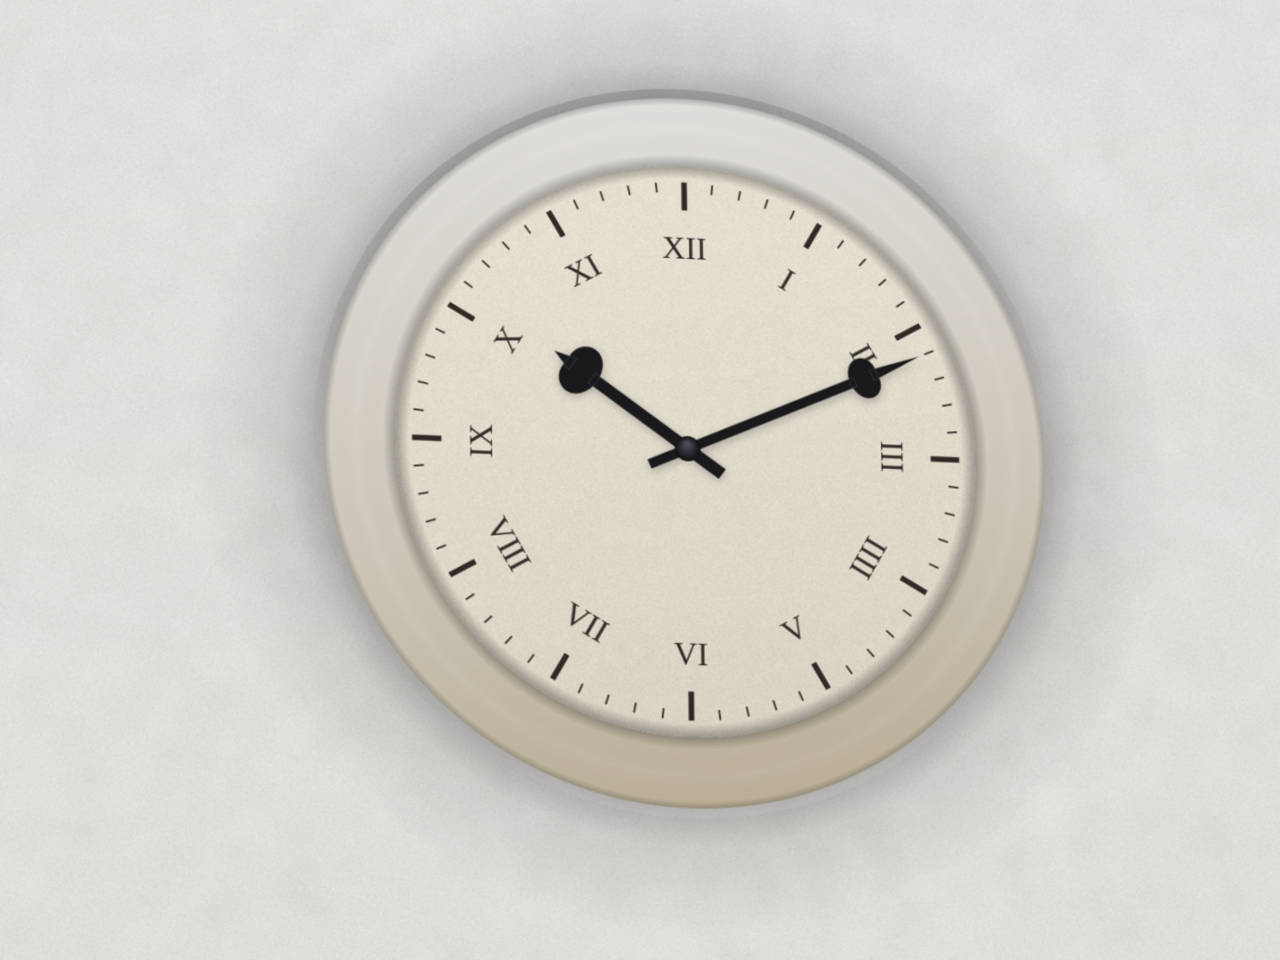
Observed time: 10:11
